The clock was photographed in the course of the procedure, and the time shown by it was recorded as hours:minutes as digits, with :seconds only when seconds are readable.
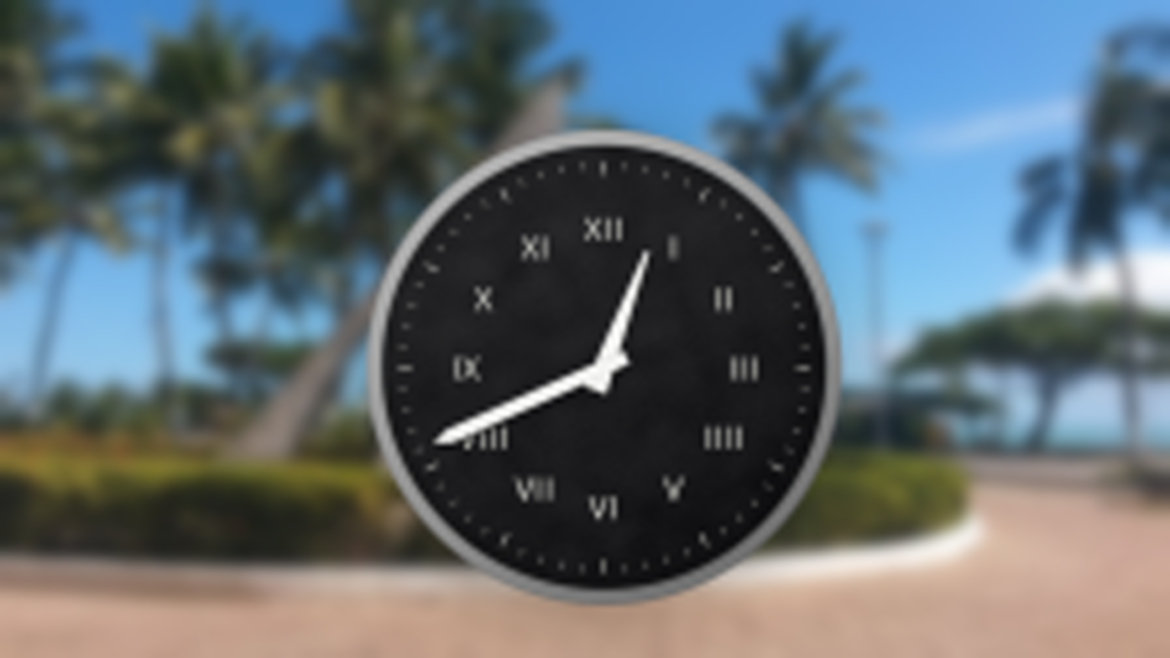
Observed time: 12:41
